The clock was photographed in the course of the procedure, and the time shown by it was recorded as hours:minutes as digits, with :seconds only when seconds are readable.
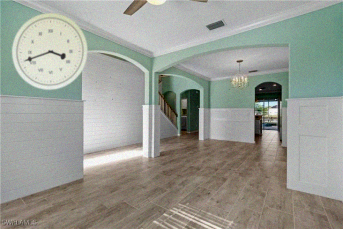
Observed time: 3:42
